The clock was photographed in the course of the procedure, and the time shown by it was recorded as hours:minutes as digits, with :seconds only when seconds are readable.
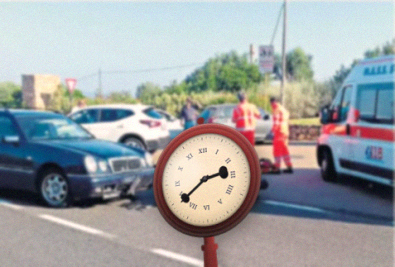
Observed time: 2:39
